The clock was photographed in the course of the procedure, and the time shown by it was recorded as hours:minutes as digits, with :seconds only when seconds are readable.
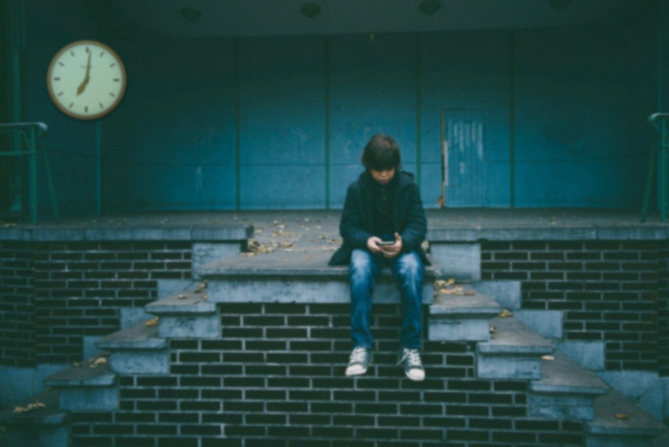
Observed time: 7:01
